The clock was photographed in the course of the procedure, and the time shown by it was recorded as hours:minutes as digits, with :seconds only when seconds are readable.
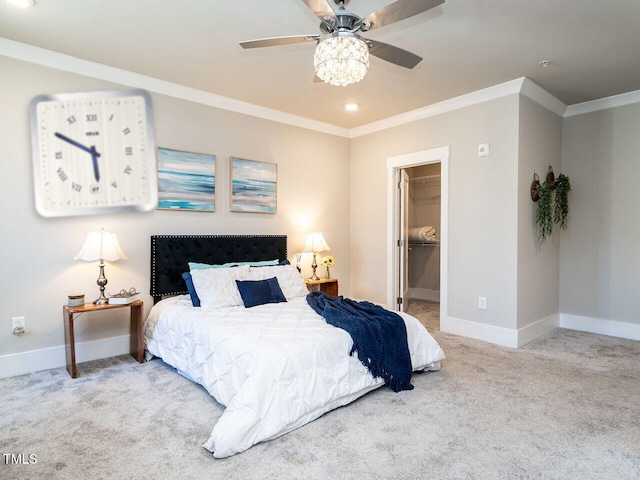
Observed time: 5:50
